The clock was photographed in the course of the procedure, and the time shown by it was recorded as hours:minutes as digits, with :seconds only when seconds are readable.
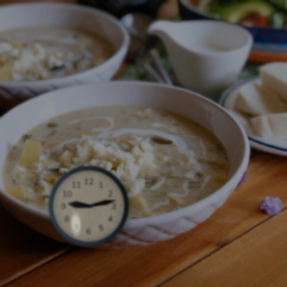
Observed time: 9:13
